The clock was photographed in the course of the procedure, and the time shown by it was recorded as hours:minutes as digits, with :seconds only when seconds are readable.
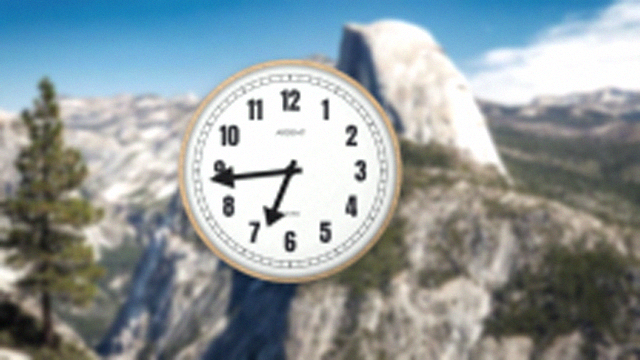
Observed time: 6:44
